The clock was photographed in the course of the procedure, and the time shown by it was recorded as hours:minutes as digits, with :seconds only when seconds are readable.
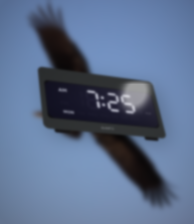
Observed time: 7:25
